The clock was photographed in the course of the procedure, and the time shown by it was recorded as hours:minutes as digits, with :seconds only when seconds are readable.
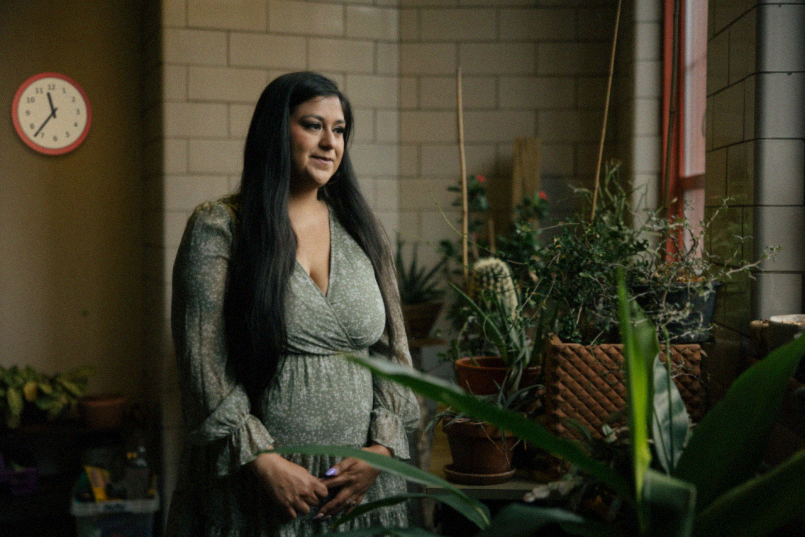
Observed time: 11:37
